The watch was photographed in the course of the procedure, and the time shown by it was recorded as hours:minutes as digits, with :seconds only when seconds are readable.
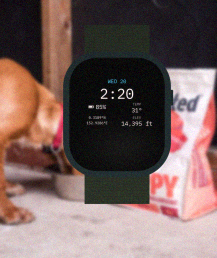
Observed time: 2:20
